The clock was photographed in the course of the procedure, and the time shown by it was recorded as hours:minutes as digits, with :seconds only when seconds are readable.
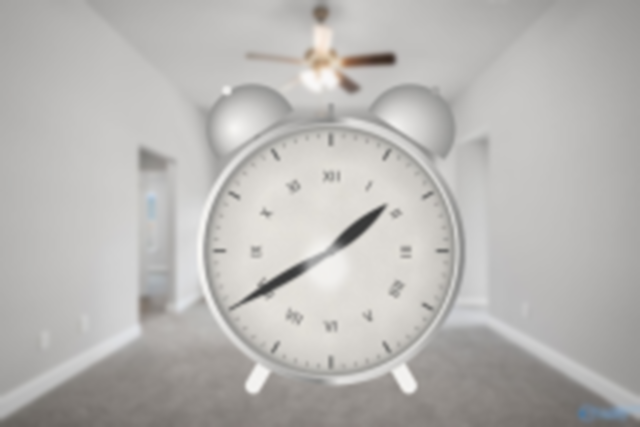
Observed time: 1:40
